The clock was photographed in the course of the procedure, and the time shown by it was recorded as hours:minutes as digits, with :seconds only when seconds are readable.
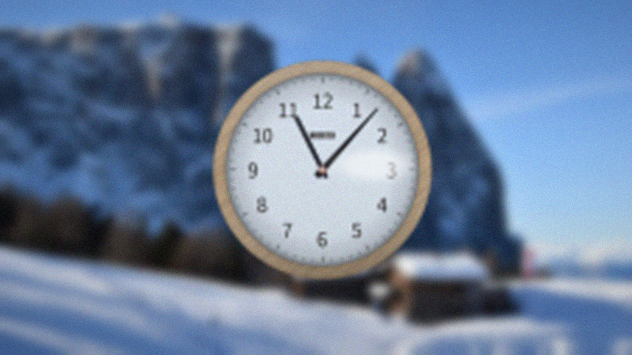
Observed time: 11:07
